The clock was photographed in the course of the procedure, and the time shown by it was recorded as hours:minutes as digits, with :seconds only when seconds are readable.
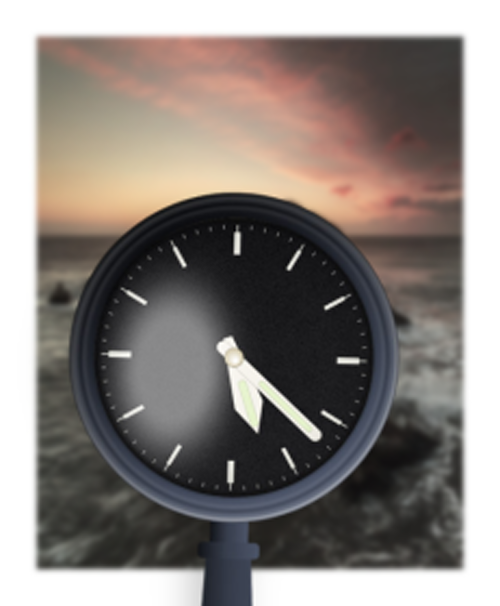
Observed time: 5:22
